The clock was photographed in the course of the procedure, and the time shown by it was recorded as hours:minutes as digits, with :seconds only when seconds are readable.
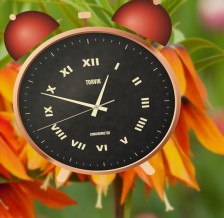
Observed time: 12:48:42
